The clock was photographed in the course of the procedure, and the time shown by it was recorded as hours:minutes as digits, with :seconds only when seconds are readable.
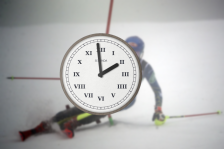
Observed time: 1:59
